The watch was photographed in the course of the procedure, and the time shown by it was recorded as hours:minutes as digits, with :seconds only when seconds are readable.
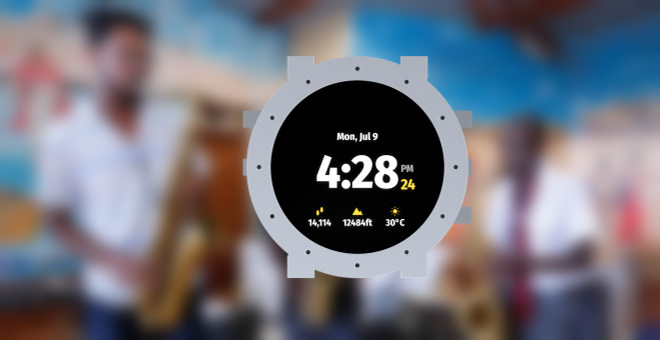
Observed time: 4:28:24
